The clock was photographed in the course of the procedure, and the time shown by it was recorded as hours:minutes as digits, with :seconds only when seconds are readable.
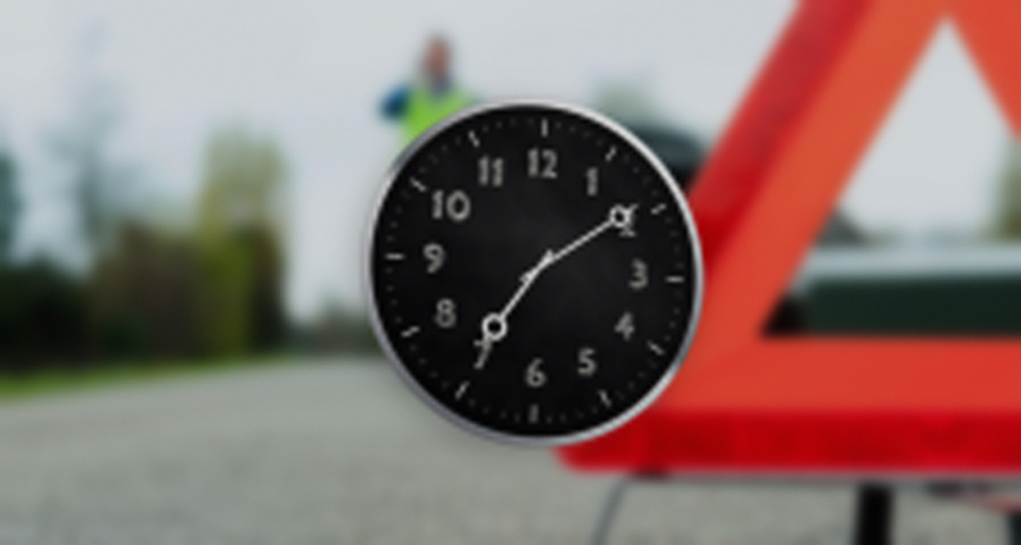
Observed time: 7:09
